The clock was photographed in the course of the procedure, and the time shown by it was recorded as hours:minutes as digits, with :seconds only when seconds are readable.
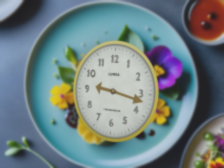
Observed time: 9:17
